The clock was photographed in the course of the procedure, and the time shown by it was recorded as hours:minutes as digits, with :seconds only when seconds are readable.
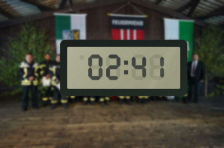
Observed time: 2:41
